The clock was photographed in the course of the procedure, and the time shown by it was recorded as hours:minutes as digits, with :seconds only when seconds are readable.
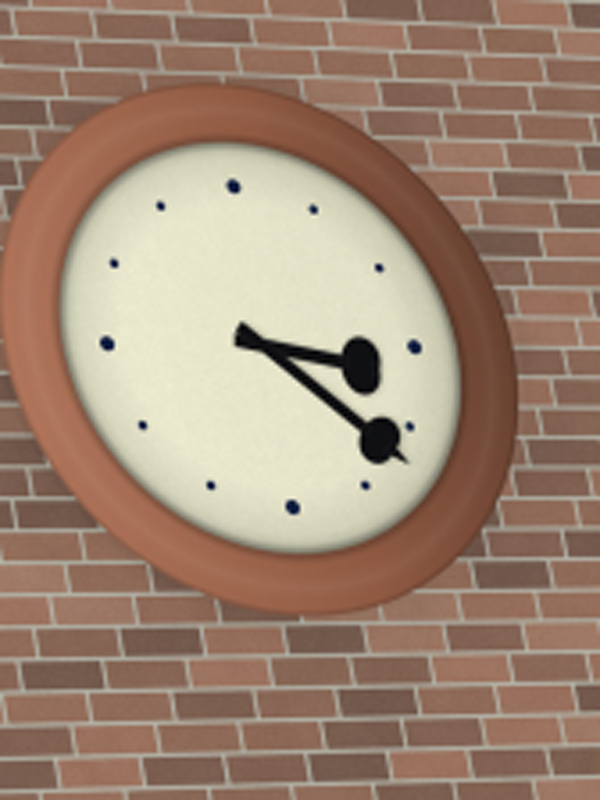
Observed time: 3:22
